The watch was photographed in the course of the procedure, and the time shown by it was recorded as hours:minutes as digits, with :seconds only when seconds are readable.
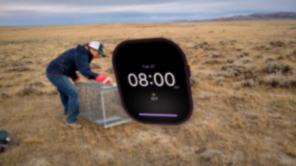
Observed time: 8:00
